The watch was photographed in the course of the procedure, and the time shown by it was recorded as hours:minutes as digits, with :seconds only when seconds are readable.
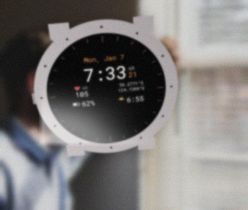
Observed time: 7:33
